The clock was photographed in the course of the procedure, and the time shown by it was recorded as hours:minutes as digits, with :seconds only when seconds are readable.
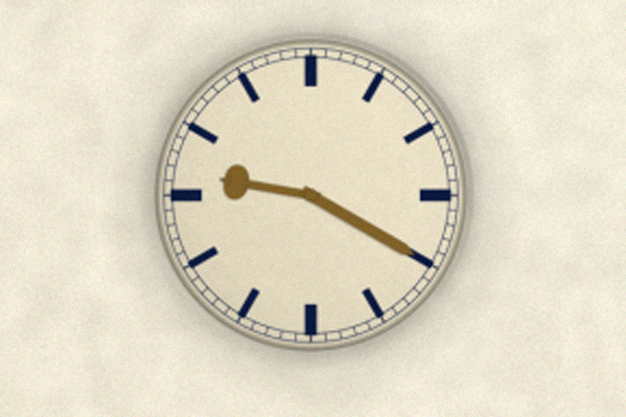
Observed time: 9:20
